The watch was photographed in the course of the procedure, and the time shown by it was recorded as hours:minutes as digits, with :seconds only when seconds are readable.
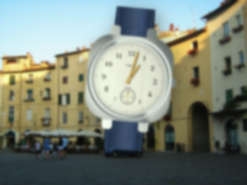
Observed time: 1:02
